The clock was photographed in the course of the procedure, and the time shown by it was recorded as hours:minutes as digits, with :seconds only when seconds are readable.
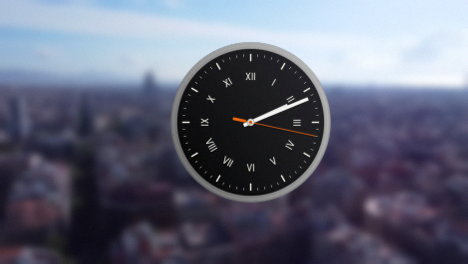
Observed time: 2:11:17
